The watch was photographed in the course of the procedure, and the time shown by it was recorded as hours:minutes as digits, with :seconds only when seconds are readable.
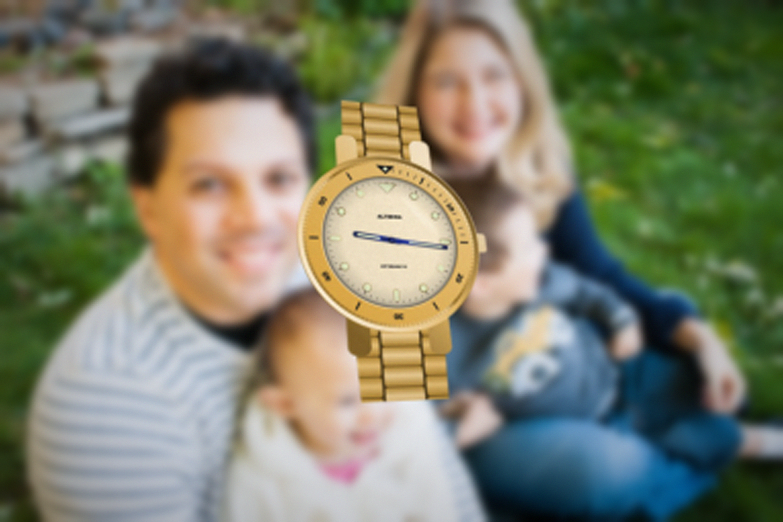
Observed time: 9:16
